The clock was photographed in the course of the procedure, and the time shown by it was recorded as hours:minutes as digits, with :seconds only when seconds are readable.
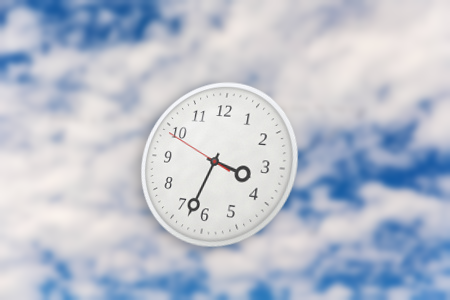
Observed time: 3:32:49
